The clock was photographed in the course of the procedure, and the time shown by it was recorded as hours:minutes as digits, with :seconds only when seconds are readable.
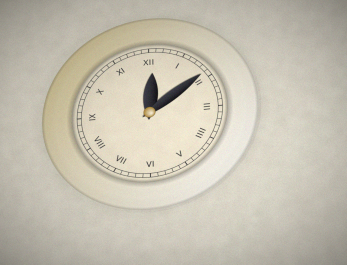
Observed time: 12:09
